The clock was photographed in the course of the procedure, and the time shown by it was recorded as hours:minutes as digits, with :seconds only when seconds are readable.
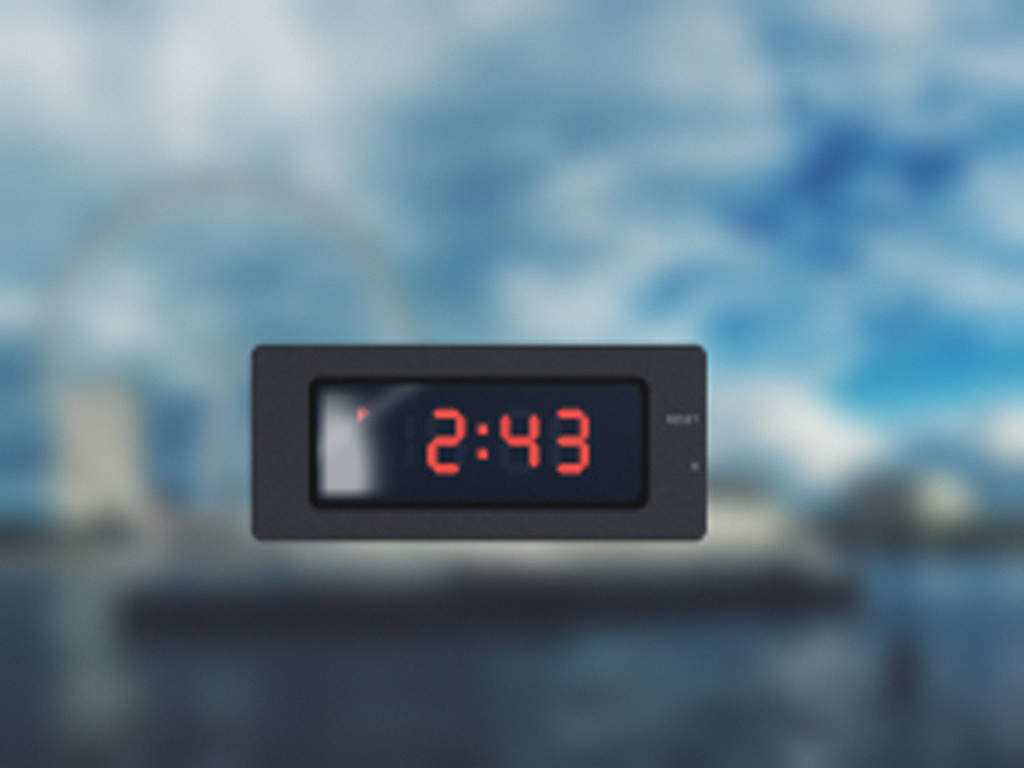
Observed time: 2:43
